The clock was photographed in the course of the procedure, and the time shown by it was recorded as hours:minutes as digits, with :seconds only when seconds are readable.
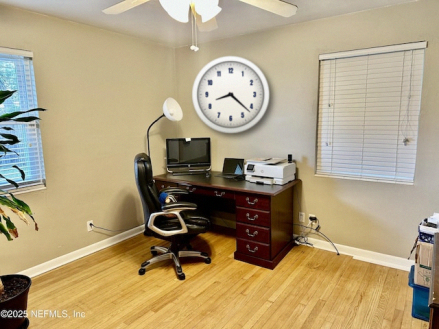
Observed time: 8:22
